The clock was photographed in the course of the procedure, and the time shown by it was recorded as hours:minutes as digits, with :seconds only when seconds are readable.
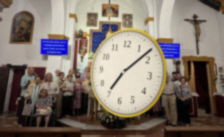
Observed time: 7:08
